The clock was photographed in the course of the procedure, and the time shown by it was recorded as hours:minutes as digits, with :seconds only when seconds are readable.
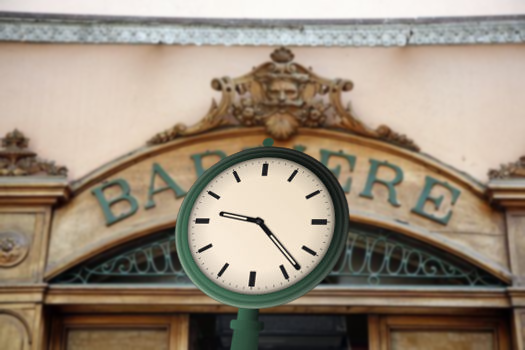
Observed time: 9:23
